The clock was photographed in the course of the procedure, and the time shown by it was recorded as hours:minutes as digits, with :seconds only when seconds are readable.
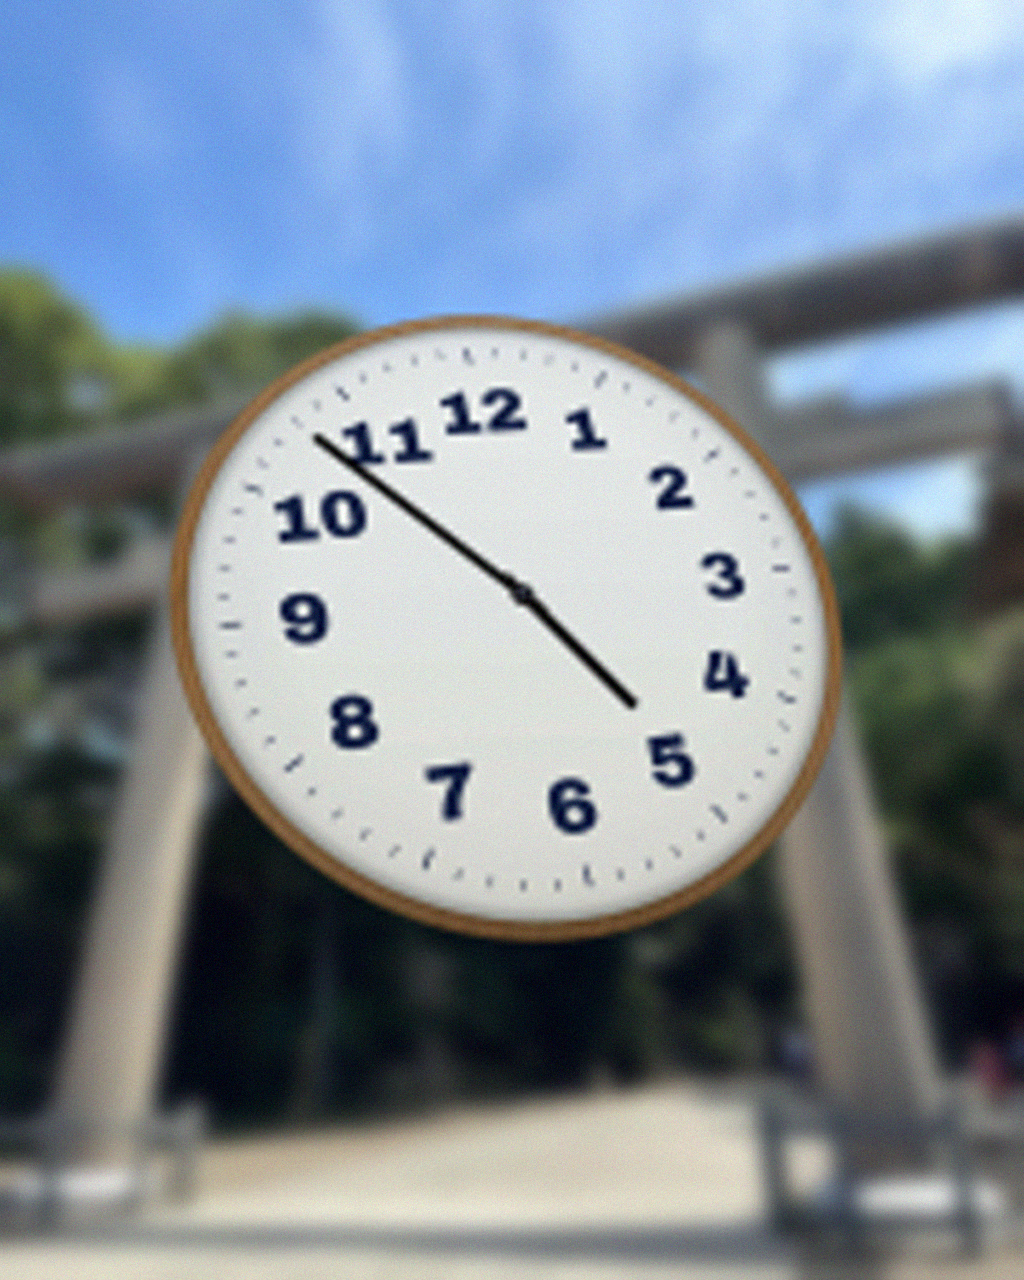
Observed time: 4:53
